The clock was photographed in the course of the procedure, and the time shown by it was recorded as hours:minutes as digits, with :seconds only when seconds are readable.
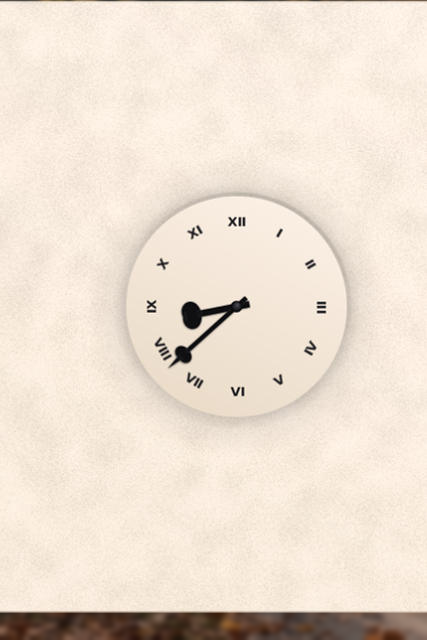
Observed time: 8:38
